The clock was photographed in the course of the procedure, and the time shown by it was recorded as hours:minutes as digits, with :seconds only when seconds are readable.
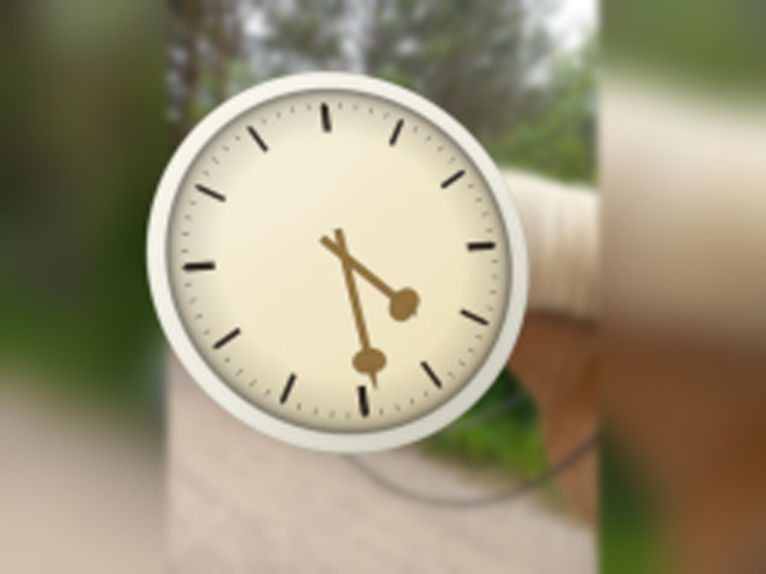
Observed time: 4:29
